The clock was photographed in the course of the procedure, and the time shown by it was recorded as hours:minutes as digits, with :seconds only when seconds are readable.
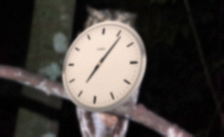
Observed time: 7:06
